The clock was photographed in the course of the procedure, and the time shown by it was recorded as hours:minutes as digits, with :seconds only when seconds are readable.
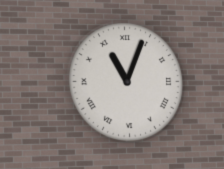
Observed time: 11:04
